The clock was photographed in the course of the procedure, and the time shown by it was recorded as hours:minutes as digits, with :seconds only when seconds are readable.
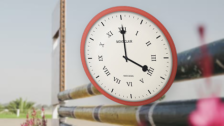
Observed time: 4:00
